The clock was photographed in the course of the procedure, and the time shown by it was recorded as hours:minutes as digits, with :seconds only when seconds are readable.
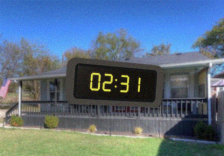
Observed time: 2:31
